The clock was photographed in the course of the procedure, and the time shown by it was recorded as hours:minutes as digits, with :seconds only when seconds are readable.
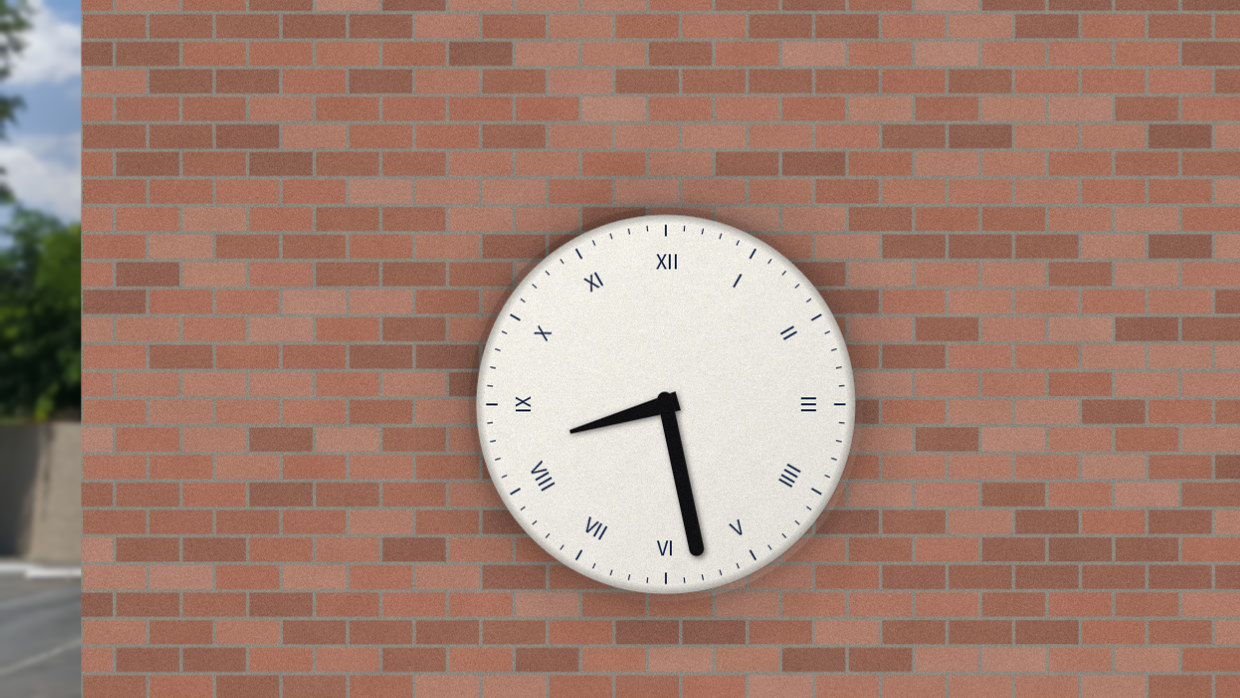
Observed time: 8:28
